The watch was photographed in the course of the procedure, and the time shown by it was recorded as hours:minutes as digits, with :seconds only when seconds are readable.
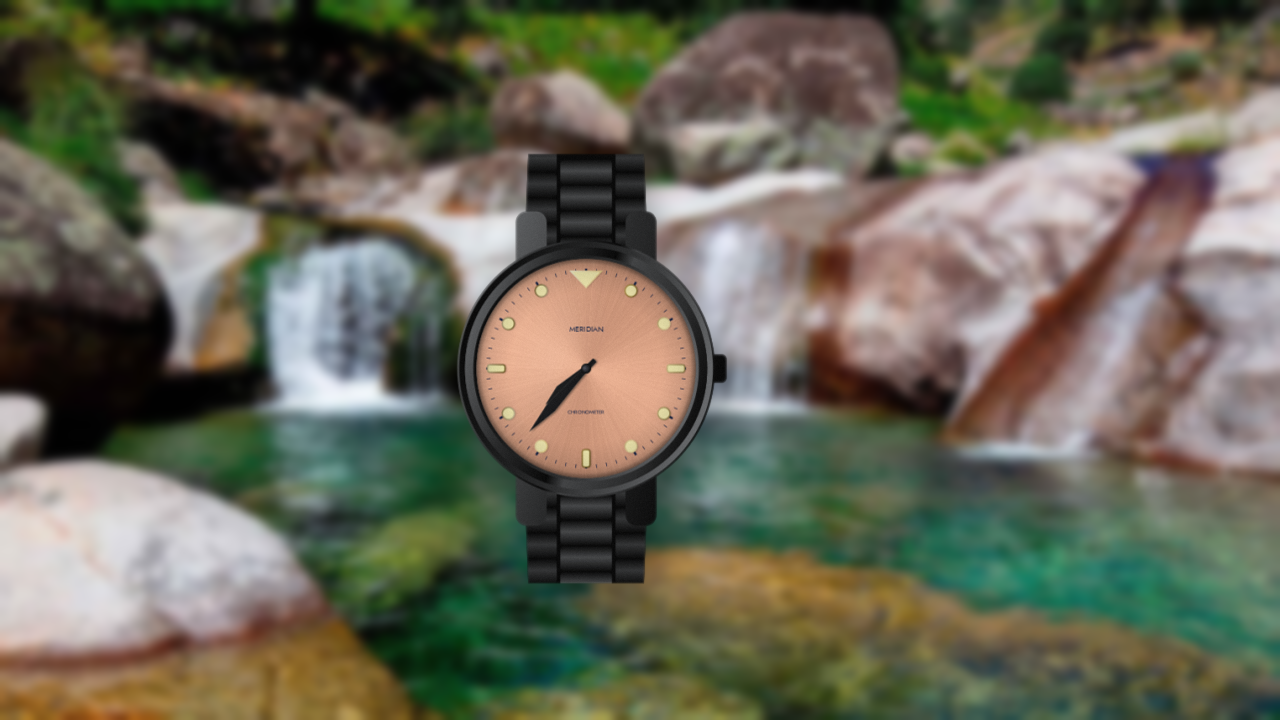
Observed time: 7:37
